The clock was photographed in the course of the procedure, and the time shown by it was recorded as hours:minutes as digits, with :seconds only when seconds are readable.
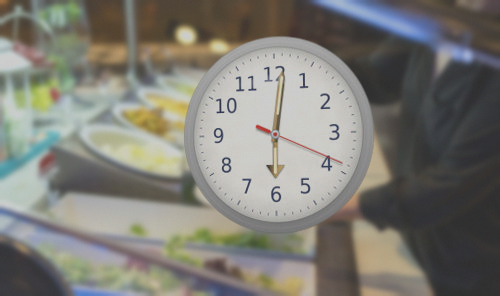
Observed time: 6:01:19
